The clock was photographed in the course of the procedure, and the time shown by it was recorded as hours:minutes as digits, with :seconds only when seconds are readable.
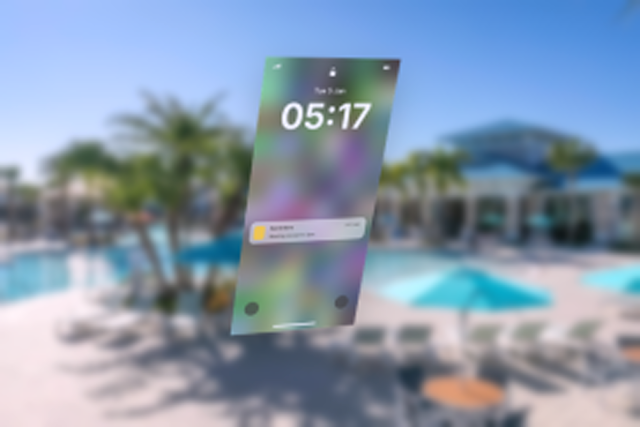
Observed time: 5:17
